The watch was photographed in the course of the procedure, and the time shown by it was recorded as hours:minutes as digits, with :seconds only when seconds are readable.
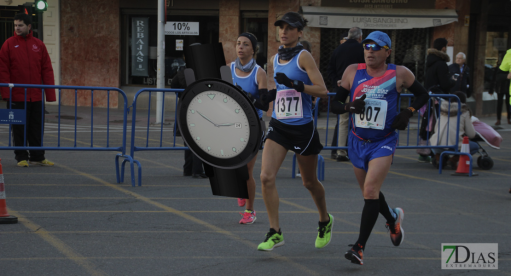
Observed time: 2:51
